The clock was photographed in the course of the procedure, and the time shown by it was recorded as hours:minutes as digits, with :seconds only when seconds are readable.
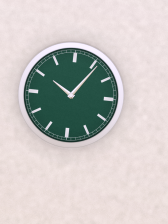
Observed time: 10:06
